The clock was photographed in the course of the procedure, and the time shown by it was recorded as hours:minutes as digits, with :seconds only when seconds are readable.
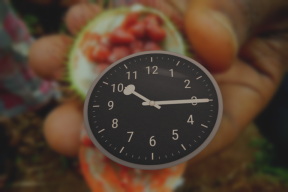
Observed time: 10:15
